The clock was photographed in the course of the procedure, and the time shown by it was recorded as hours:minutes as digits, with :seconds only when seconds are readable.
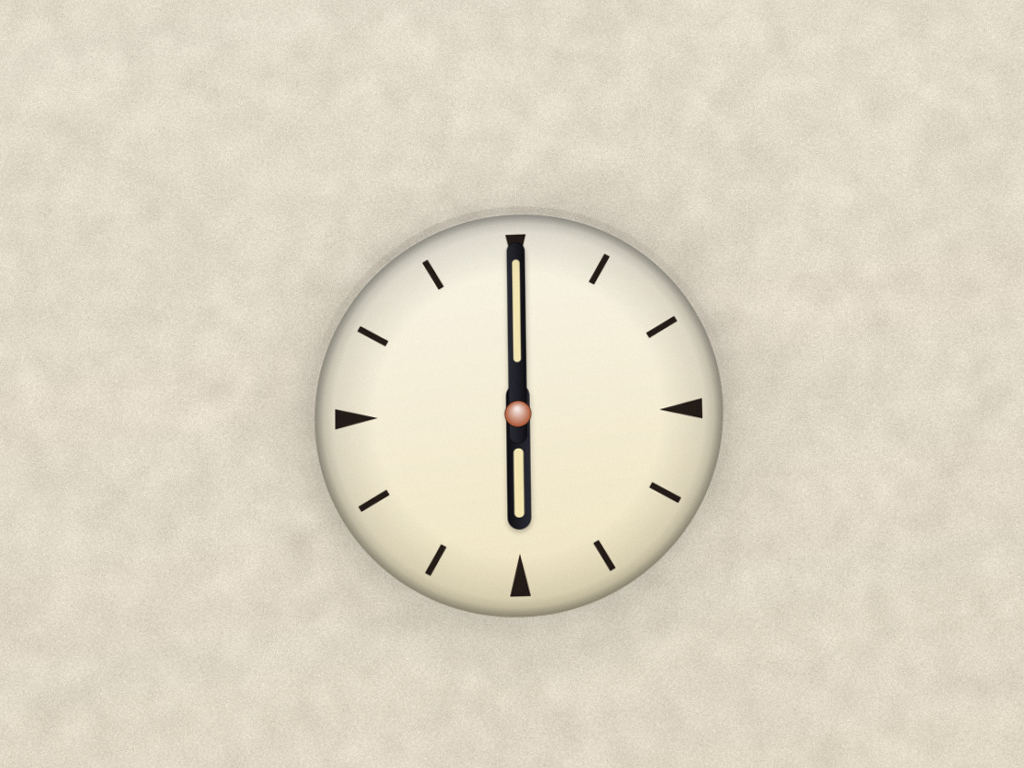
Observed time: 6:00
